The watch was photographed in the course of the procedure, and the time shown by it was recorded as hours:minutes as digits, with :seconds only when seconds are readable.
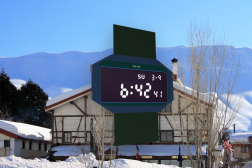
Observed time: 6:42:41
